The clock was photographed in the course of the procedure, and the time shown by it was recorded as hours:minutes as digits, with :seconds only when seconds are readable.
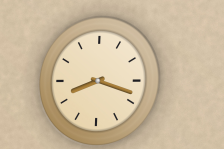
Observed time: 8:18
